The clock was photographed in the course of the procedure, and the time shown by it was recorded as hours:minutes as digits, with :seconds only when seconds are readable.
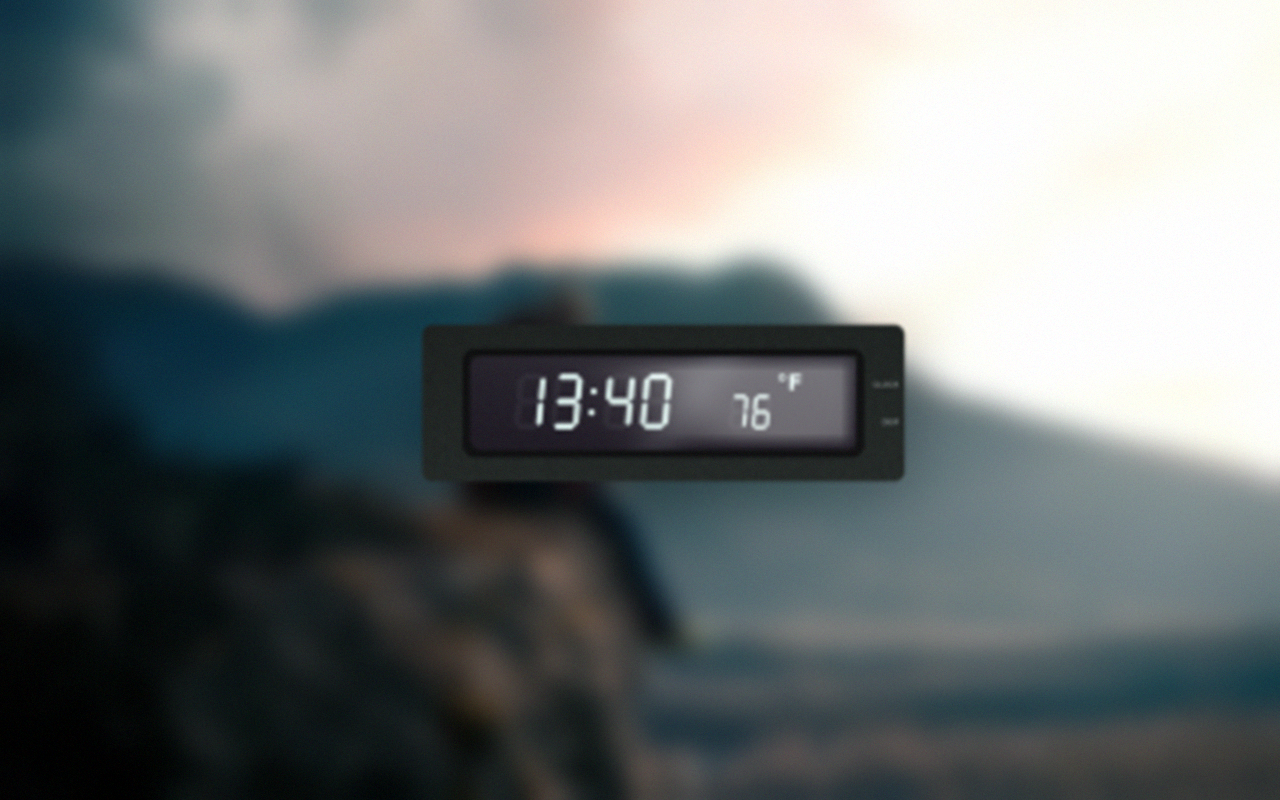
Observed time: 13:40
